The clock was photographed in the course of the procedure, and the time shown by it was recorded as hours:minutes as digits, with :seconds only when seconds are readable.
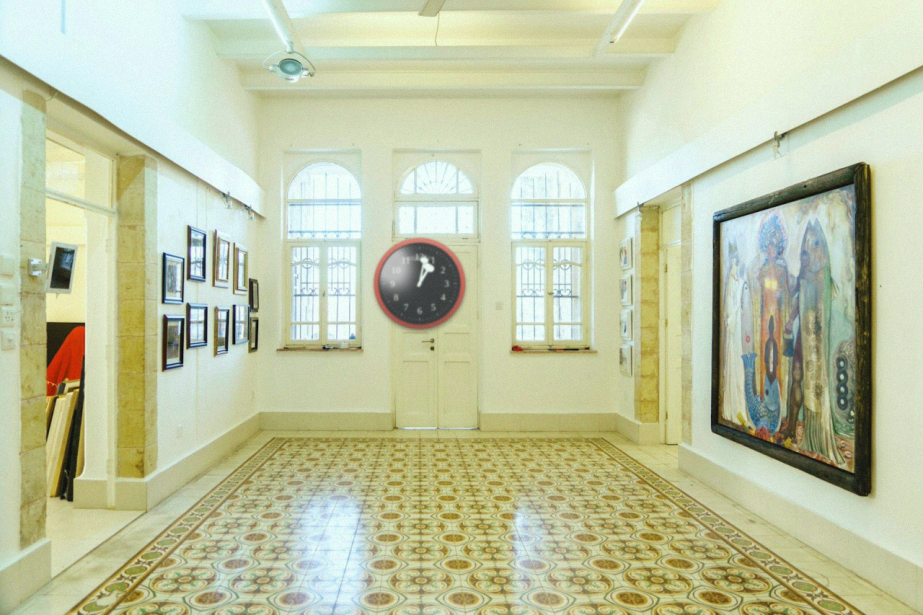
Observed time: 1:02
